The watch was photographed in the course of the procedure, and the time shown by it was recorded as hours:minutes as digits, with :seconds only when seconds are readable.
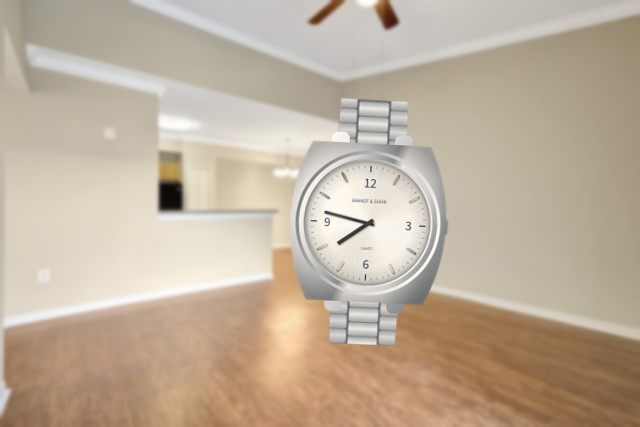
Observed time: 7:47
